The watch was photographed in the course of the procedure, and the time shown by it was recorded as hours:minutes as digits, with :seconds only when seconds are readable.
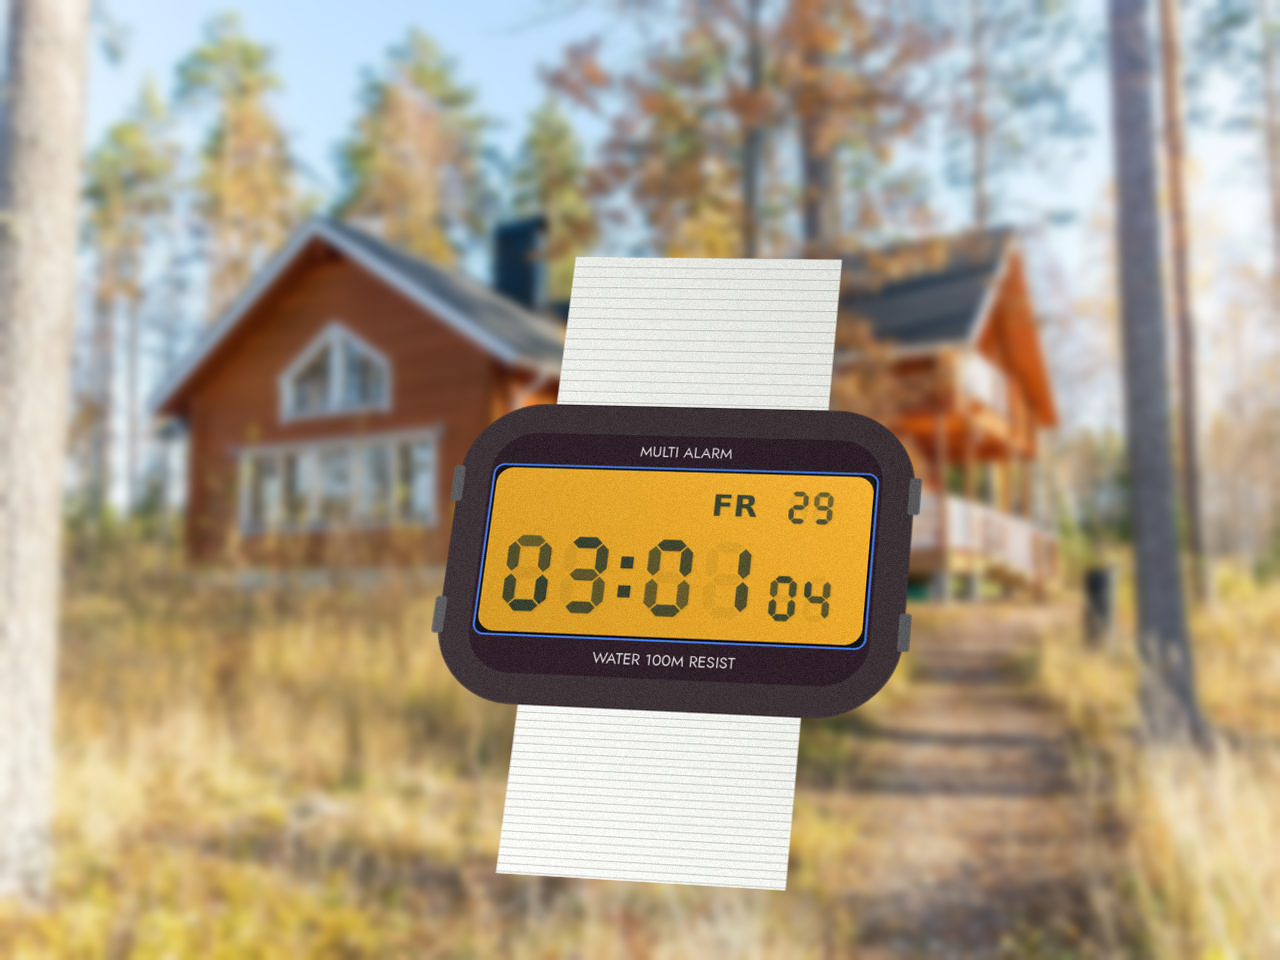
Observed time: 3:01:04
